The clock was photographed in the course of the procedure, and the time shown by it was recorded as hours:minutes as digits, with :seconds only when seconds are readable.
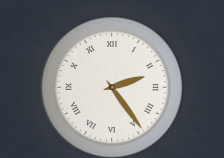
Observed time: 2:24
